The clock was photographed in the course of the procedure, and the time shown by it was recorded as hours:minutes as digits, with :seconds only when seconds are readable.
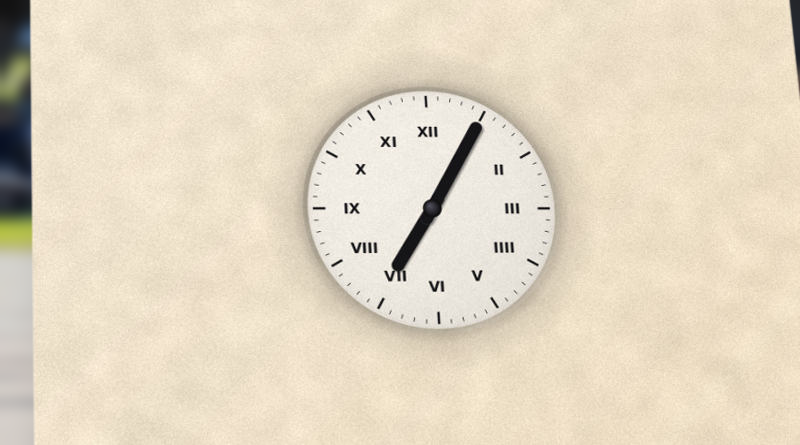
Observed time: 7:05
